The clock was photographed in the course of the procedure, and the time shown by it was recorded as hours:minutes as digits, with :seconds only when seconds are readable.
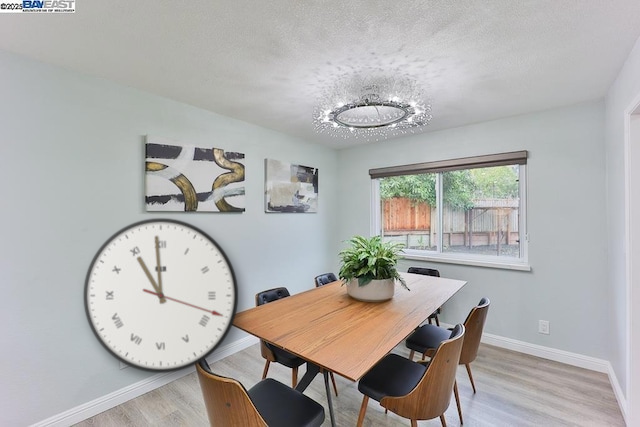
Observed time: 10:59:18
